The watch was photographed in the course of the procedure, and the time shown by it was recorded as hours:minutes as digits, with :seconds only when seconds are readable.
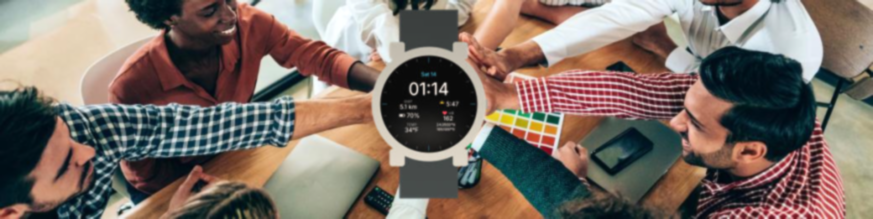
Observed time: 1:14
